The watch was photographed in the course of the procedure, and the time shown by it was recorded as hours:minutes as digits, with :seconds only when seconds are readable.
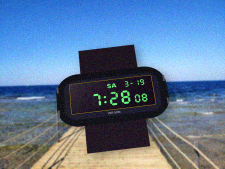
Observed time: 7:28:08
